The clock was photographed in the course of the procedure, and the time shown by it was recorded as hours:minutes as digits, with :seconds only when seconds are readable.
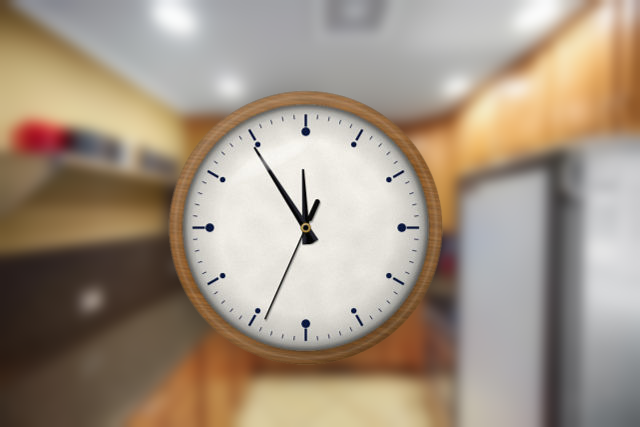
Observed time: 11:54:34
